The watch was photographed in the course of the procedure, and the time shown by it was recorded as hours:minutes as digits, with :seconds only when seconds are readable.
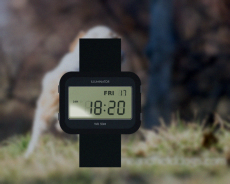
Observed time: 18:20
